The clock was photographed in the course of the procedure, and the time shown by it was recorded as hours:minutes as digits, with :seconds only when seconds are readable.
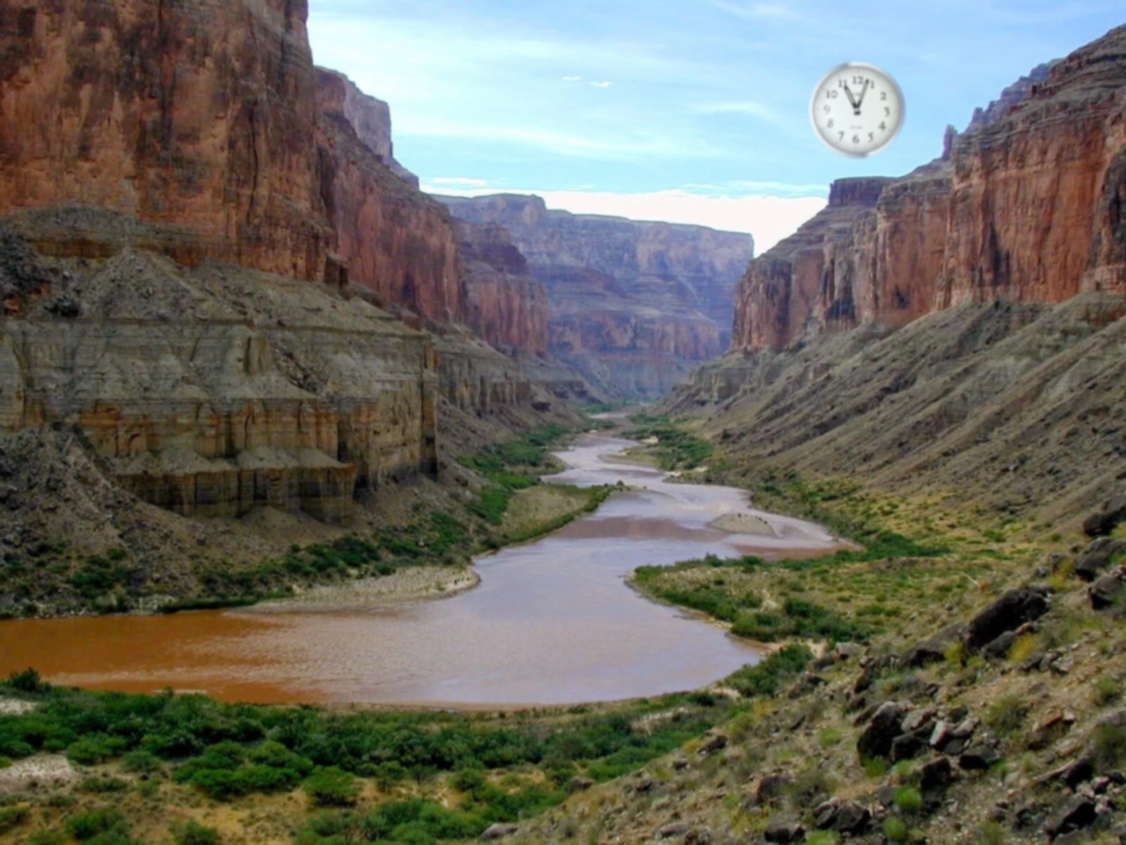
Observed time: 11:03
